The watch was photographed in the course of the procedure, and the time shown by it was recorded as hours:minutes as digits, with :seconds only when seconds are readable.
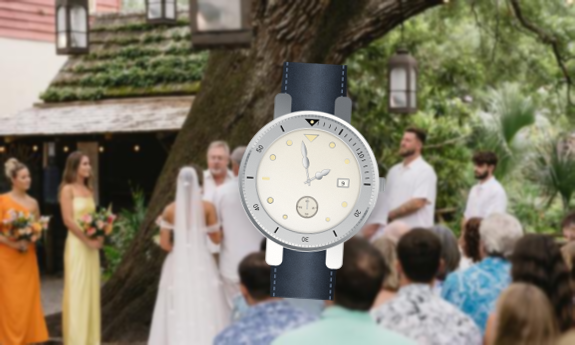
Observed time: 1:58
